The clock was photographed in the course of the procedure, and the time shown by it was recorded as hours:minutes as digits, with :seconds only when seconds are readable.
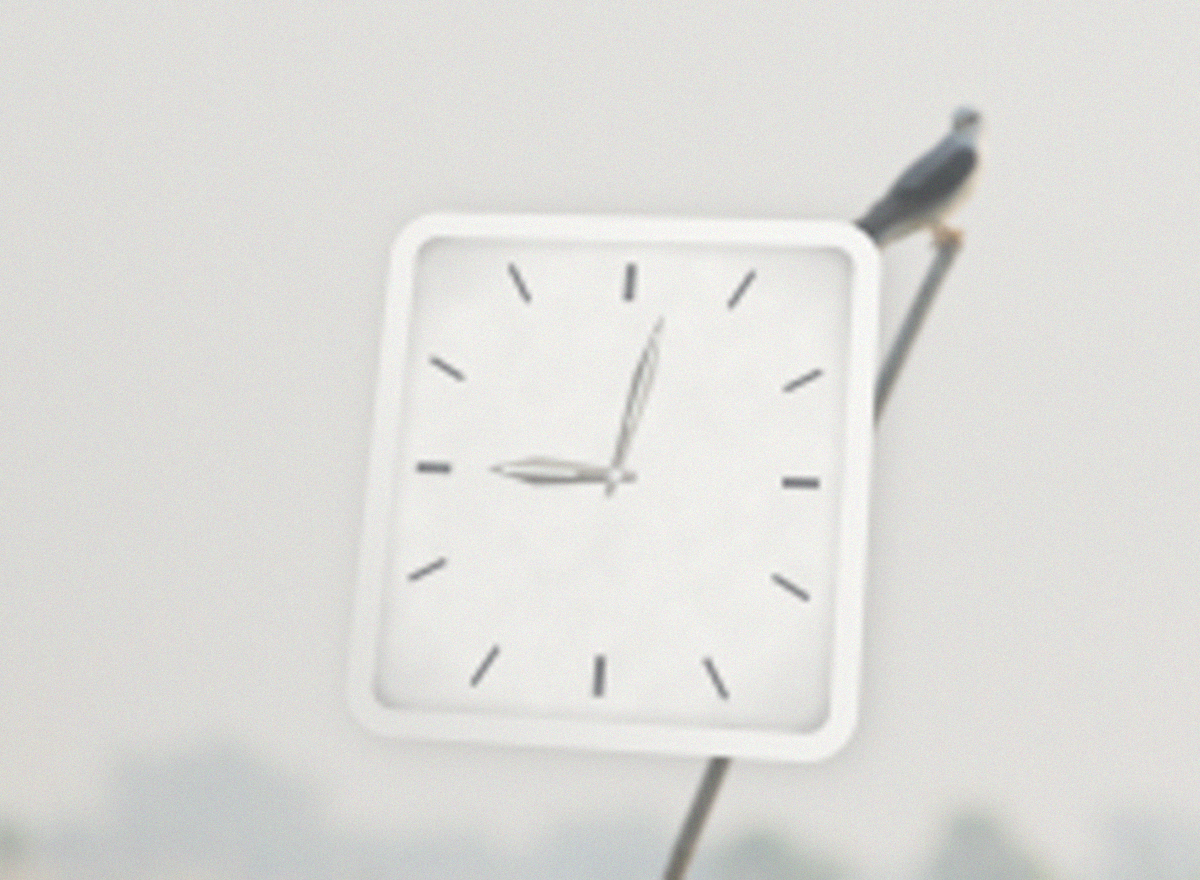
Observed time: 9:02
